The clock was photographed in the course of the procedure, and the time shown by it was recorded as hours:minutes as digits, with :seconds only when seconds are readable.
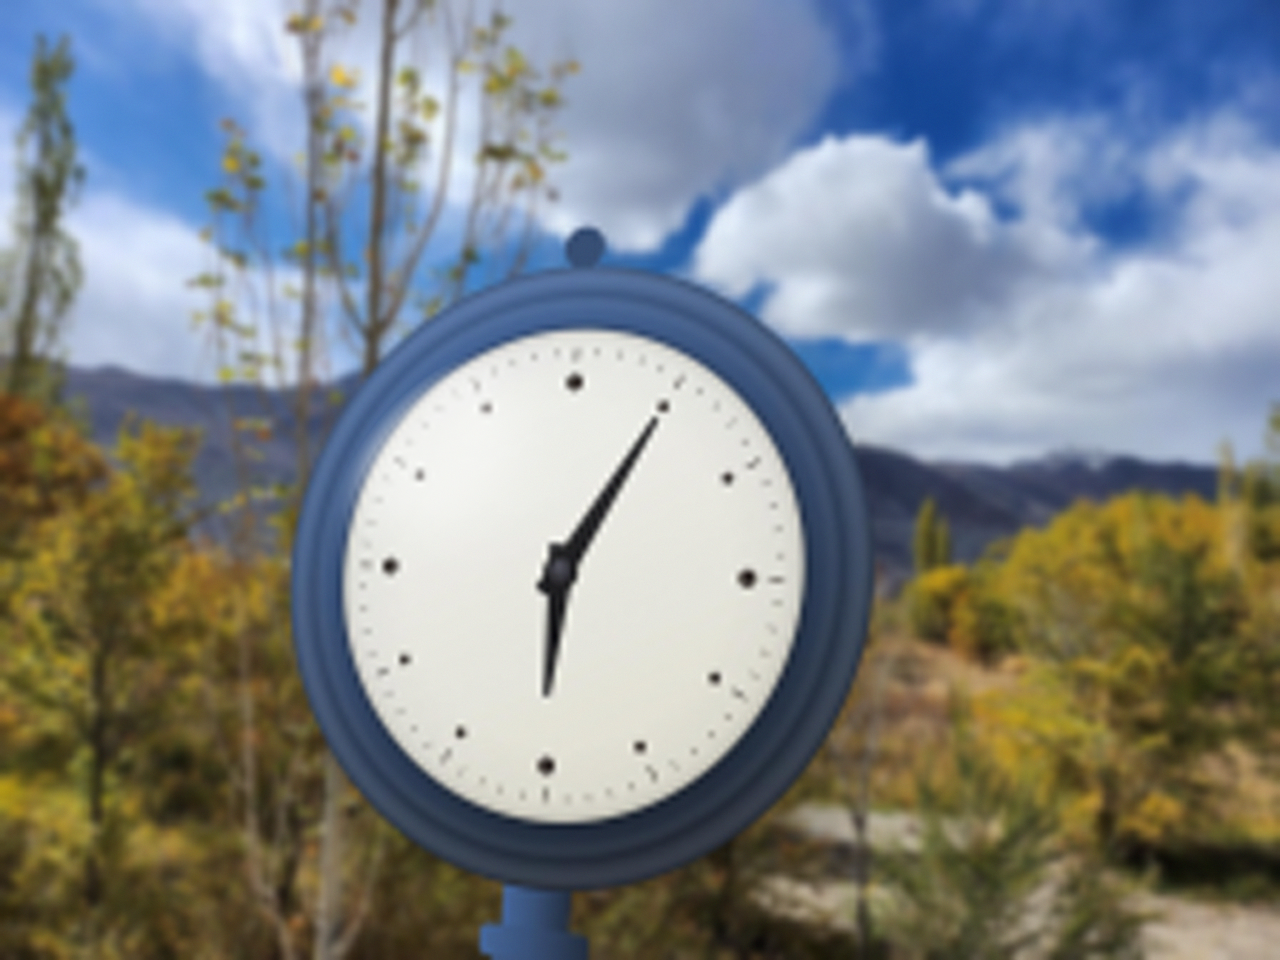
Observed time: 6:05
